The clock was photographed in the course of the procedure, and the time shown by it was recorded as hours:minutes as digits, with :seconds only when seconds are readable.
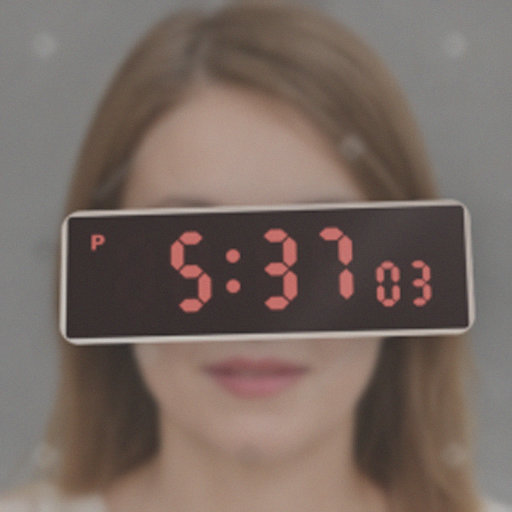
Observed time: 5:37:03
